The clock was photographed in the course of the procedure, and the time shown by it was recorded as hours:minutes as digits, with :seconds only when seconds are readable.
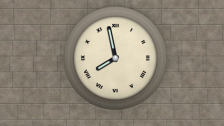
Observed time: 7:58
